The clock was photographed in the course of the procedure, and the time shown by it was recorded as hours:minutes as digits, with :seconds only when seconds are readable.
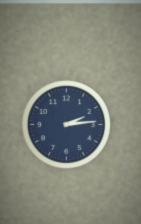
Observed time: 2:14
